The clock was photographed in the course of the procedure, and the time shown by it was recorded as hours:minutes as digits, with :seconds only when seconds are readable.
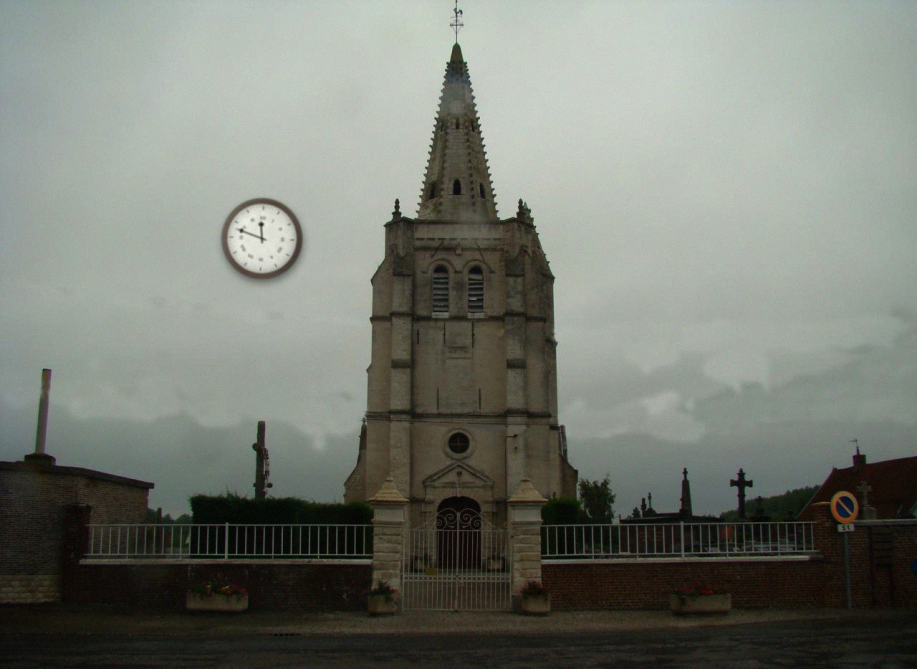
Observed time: 11:48
